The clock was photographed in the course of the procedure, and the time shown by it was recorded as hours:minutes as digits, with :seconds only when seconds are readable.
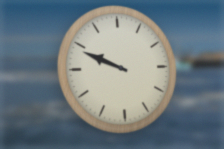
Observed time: 9:49
